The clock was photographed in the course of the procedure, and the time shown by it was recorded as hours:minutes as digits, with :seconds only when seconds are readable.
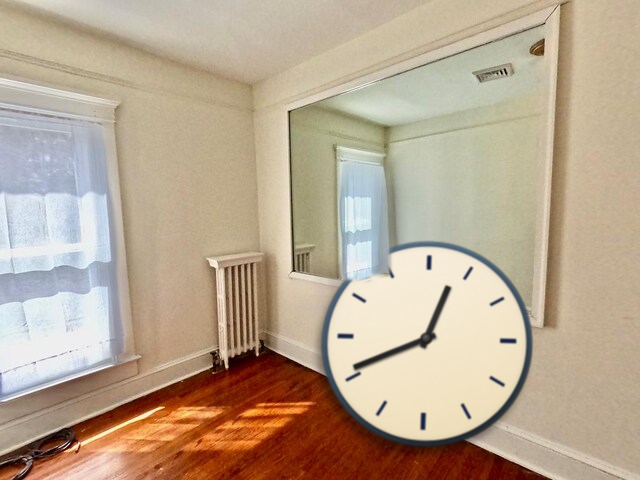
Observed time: 12:41
